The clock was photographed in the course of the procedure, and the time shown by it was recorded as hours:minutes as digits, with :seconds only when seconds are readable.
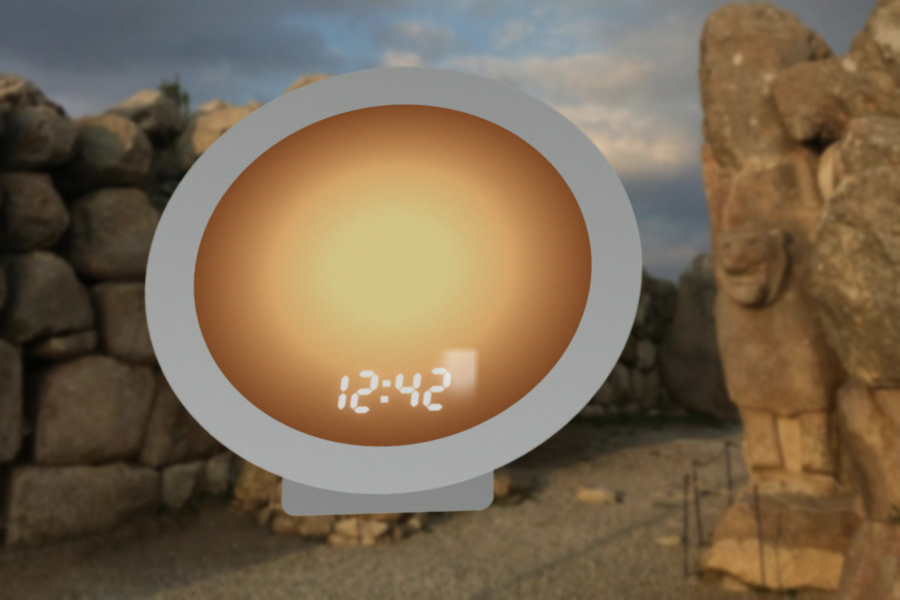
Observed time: 12:42
